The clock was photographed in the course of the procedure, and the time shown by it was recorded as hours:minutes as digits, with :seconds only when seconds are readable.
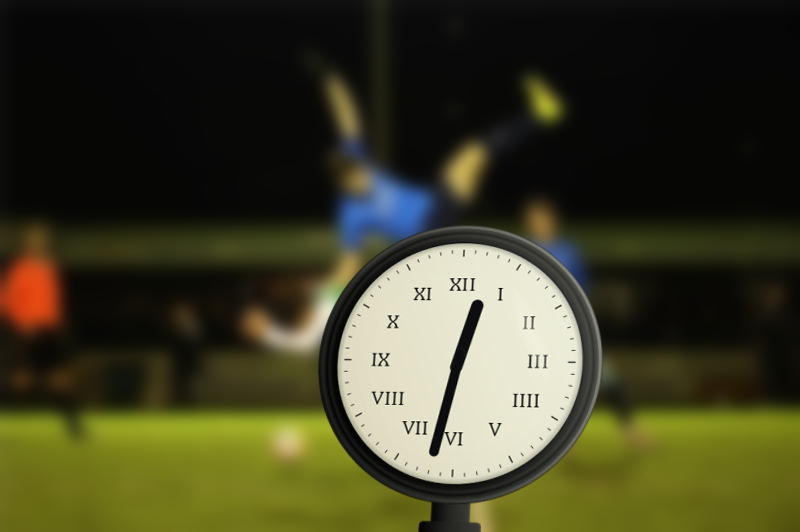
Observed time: 12:32
